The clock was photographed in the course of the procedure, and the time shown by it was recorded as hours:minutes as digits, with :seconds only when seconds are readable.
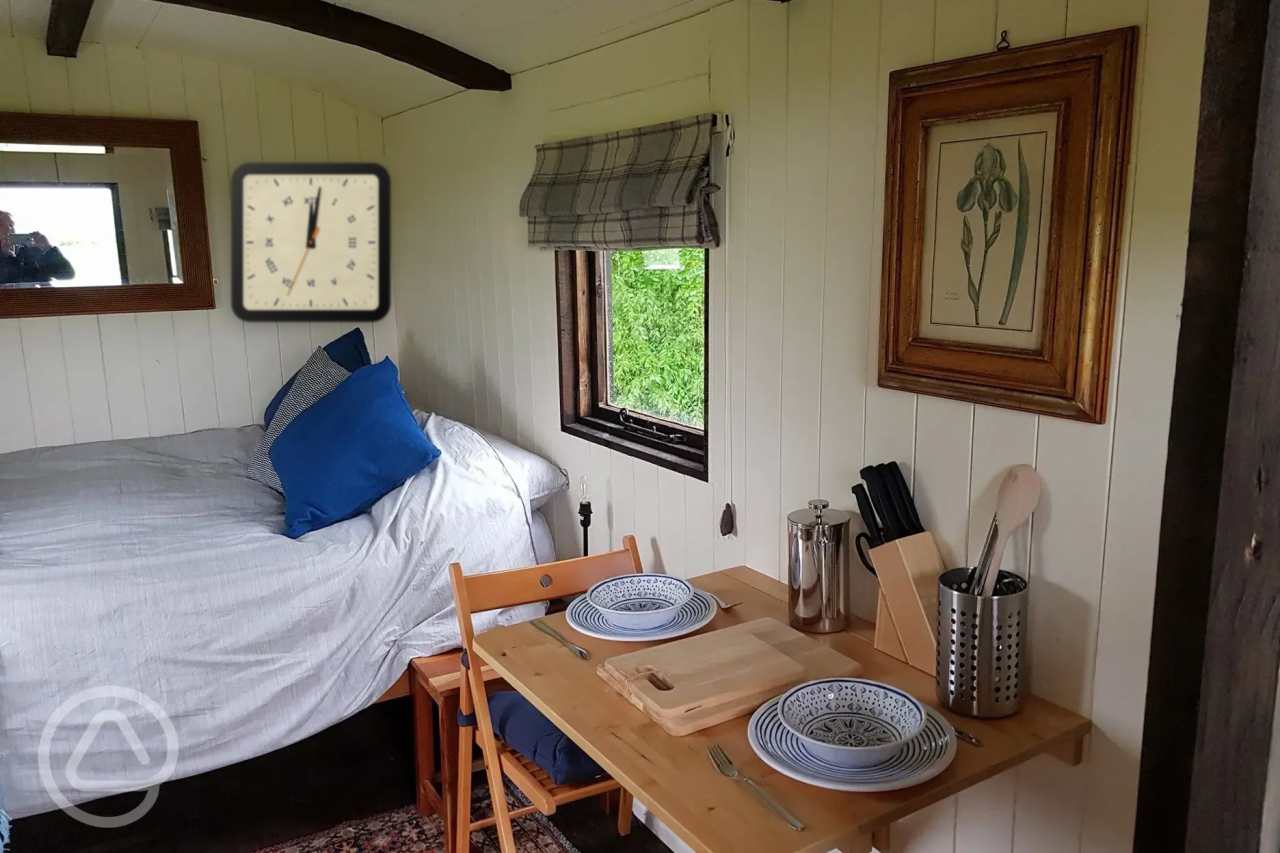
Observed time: 12:01:34
